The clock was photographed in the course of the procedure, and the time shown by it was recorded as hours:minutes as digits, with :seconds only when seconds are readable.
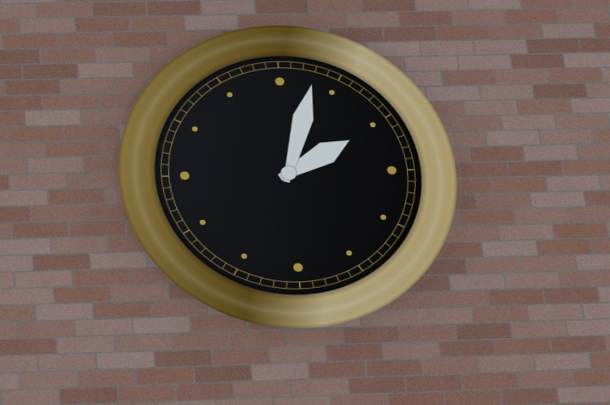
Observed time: 2:03
